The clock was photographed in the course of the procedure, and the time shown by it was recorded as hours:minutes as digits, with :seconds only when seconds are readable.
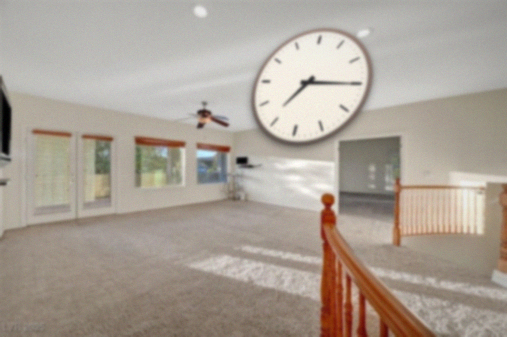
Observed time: 7:15
